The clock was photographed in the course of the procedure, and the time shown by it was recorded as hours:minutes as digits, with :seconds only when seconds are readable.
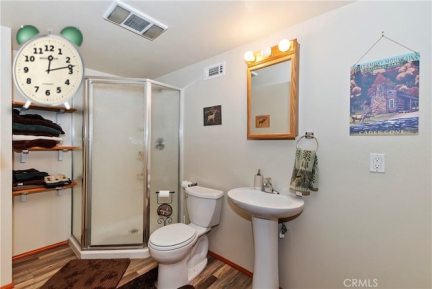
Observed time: 12:13
